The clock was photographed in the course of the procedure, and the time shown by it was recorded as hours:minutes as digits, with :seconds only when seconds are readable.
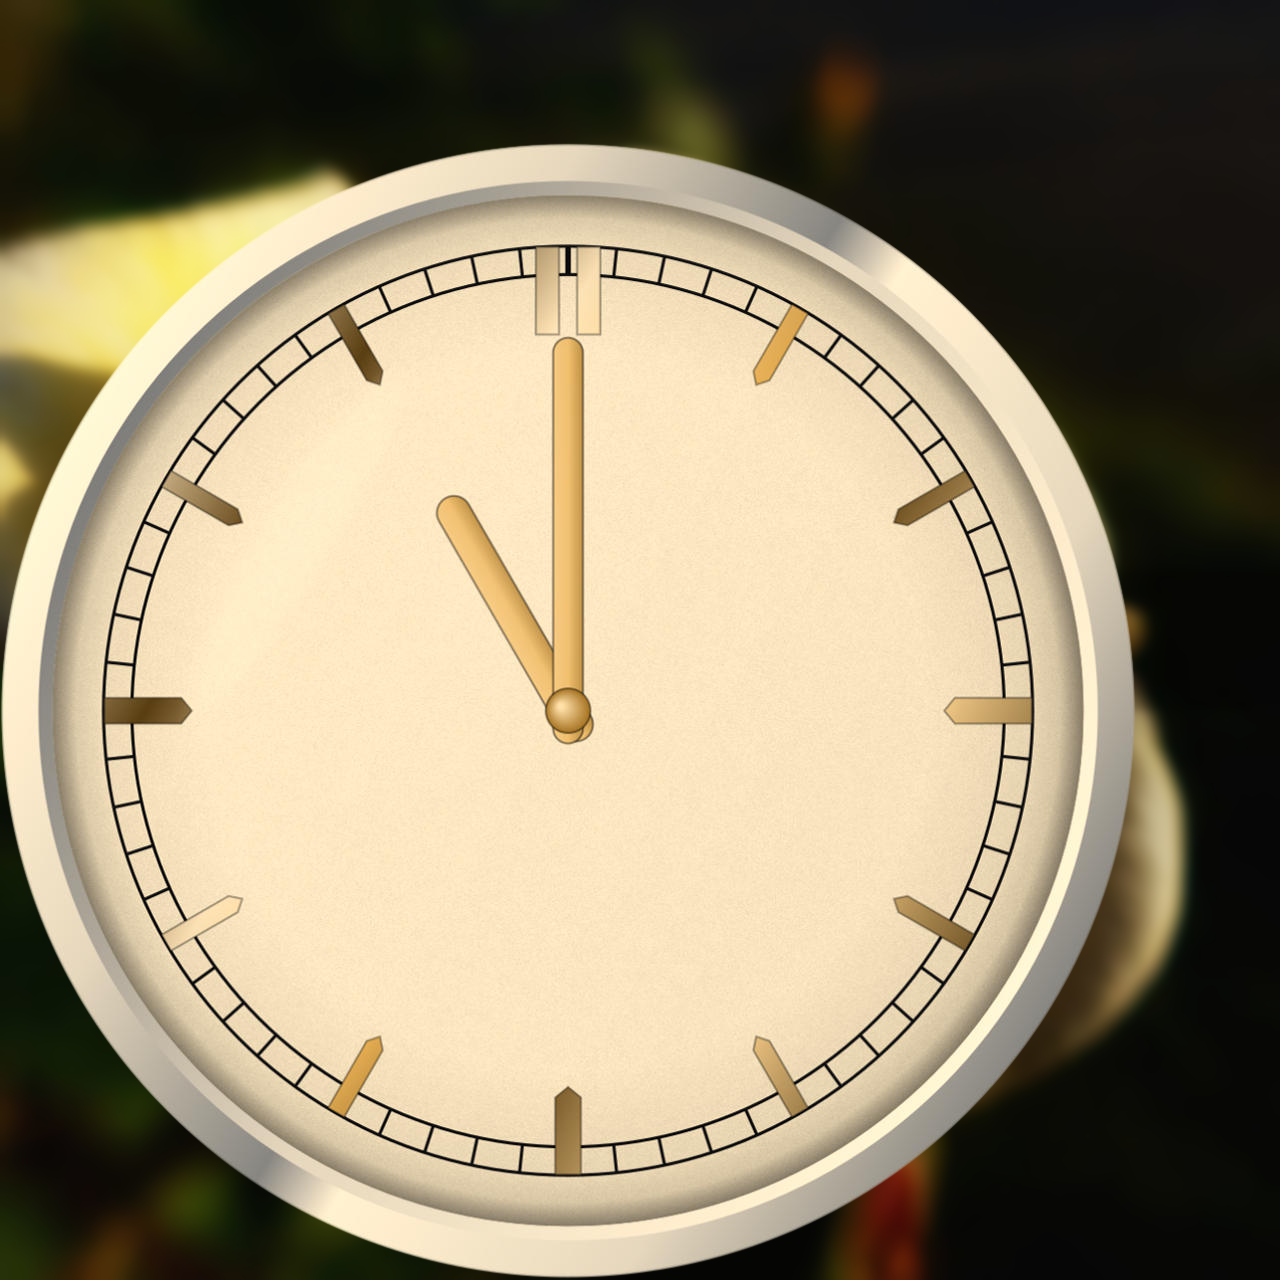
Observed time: 11:00
